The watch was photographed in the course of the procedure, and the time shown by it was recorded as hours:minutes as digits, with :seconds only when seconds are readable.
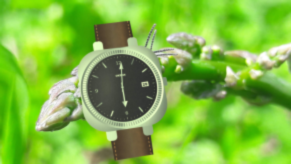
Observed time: 6:01
